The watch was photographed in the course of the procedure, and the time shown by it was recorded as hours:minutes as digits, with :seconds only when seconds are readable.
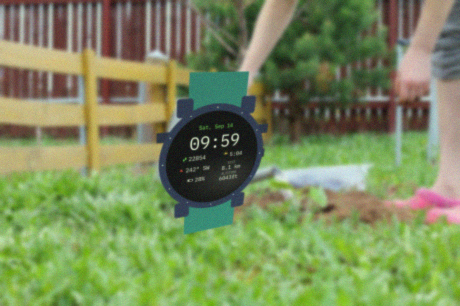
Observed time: 9:59
